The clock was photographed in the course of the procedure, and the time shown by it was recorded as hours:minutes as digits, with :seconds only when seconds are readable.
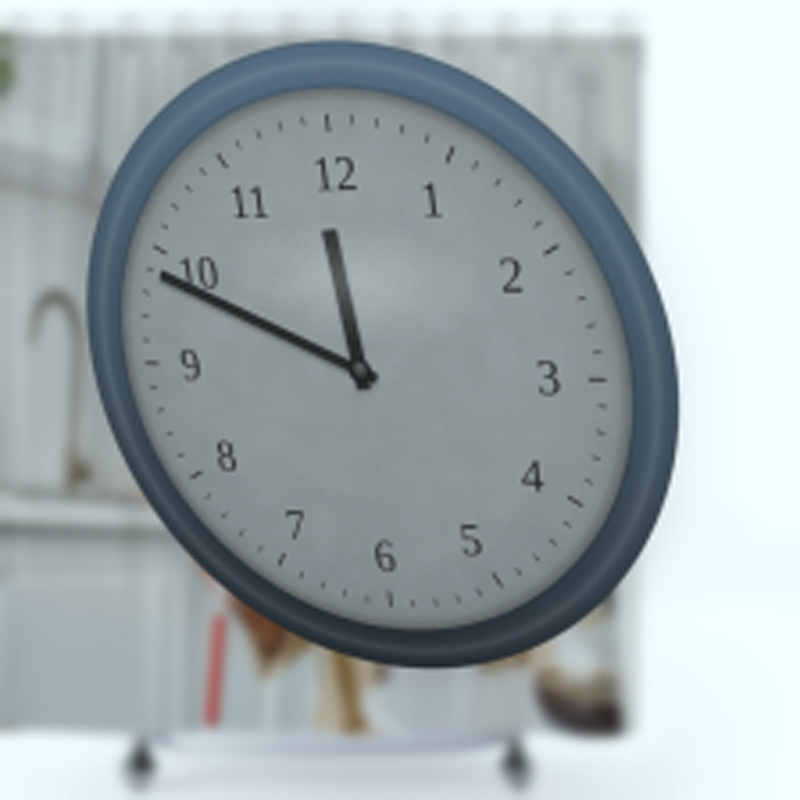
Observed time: 11:49
